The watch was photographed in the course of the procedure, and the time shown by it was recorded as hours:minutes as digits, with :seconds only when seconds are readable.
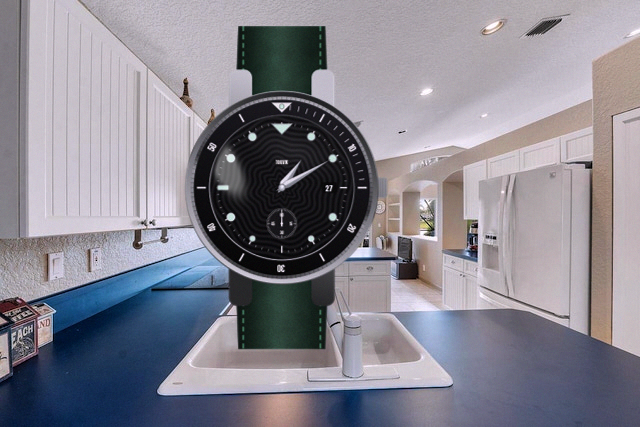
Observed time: 1:10
